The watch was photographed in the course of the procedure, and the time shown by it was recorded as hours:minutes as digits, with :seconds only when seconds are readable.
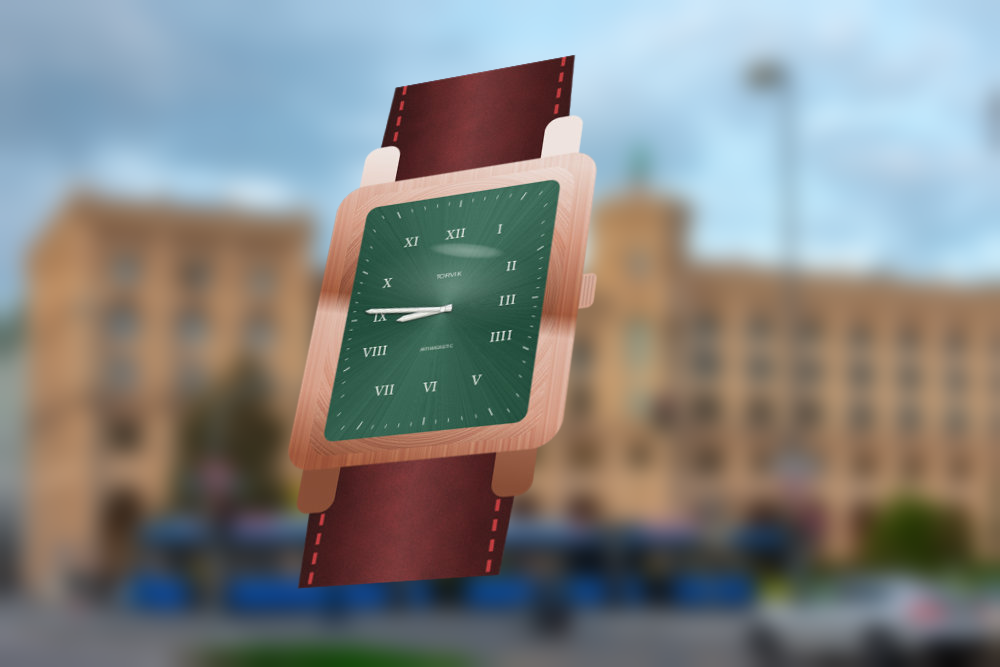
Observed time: 8:46
